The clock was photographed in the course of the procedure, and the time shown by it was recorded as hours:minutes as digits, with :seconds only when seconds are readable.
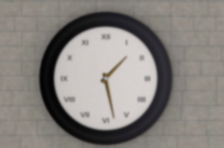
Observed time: 1:28
